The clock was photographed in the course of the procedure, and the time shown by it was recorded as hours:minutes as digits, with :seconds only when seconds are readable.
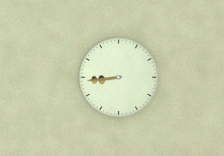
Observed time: 8:44
